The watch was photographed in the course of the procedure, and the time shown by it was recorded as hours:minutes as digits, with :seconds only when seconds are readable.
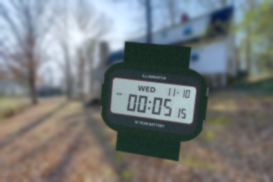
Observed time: 0:05:15
